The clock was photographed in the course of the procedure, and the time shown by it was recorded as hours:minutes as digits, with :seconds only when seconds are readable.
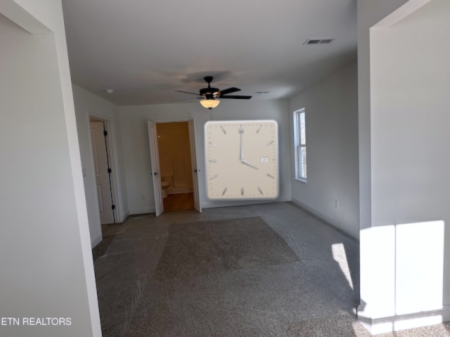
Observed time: 4:00
